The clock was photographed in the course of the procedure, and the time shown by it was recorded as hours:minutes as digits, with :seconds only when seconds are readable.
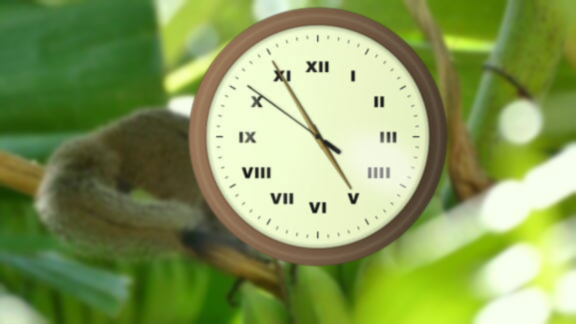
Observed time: 4:54:51
